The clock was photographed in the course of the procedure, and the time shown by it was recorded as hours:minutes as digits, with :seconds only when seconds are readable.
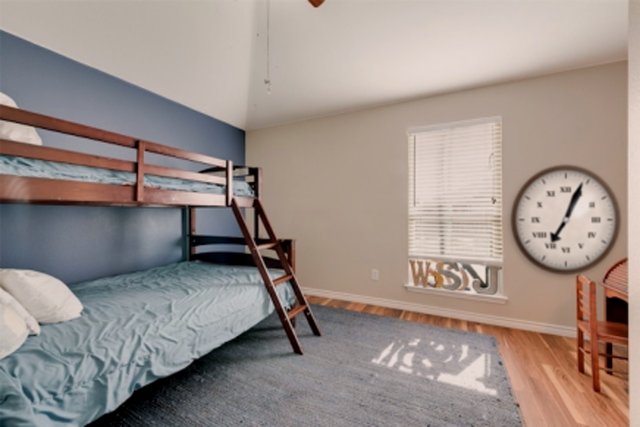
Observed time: 7:04
